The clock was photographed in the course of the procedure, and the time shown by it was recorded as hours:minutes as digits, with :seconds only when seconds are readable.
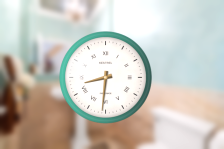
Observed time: 8:31
